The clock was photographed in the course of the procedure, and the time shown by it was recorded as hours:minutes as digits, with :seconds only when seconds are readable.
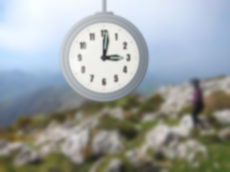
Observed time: 3:01
